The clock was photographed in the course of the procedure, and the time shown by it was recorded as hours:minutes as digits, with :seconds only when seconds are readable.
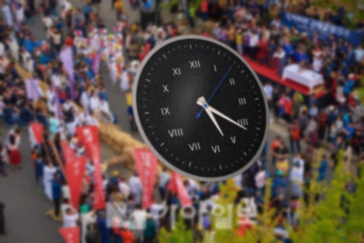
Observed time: 5:21:08
